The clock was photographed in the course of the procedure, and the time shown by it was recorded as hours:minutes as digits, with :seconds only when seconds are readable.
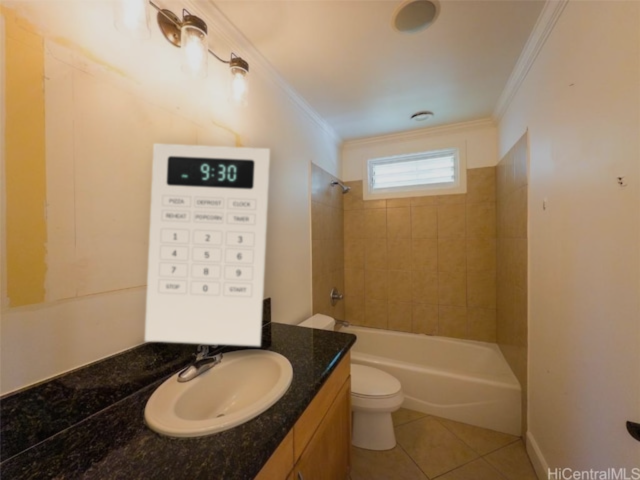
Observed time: 9:30
